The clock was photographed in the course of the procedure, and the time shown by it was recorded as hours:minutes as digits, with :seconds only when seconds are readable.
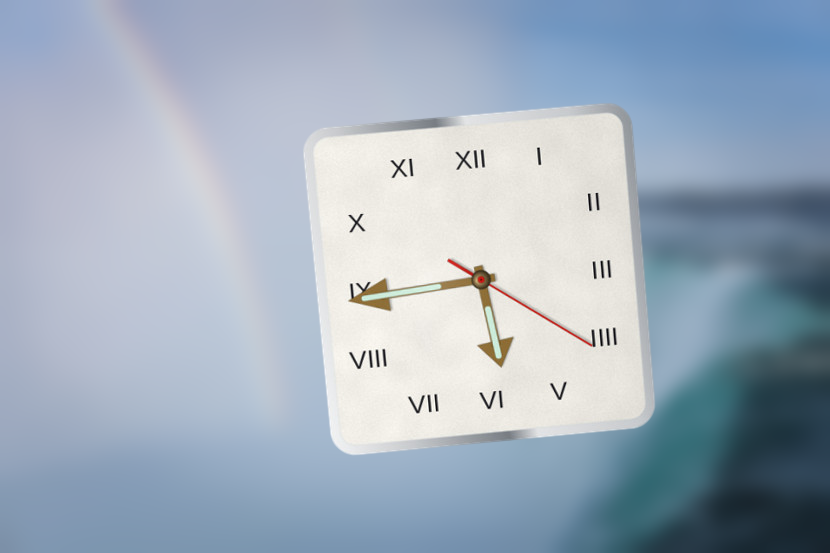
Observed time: 5:44:21
